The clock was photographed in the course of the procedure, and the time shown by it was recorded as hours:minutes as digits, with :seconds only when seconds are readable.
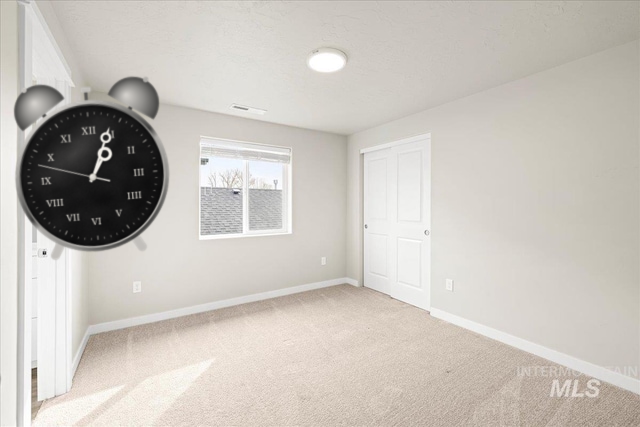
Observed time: 1:03:48
